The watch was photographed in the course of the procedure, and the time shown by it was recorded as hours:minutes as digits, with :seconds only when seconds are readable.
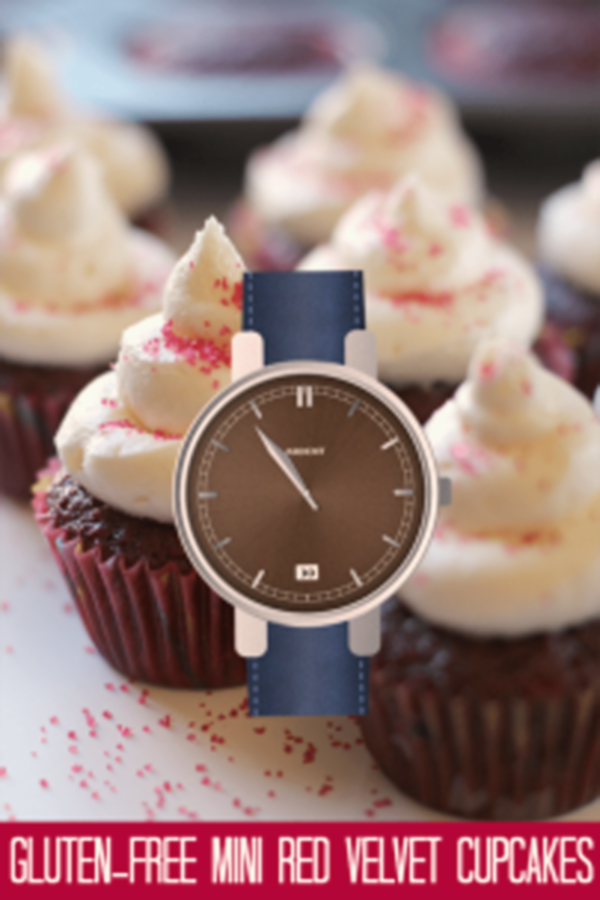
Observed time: 10:54
